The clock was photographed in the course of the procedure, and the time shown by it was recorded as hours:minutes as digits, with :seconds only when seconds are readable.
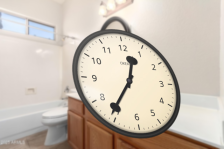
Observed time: 12:36
